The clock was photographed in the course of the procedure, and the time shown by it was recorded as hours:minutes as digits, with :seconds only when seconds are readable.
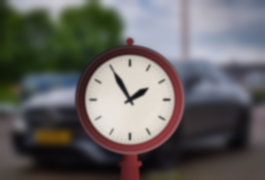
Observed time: 1:55
